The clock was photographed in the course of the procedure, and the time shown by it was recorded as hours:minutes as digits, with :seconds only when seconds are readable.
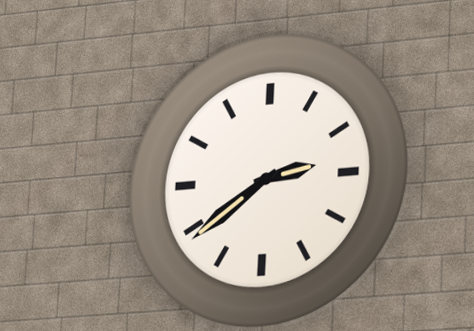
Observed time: 2:39
